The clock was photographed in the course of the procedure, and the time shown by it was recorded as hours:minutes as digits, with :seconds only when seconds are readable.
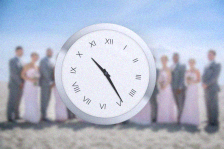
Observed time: 10:24
